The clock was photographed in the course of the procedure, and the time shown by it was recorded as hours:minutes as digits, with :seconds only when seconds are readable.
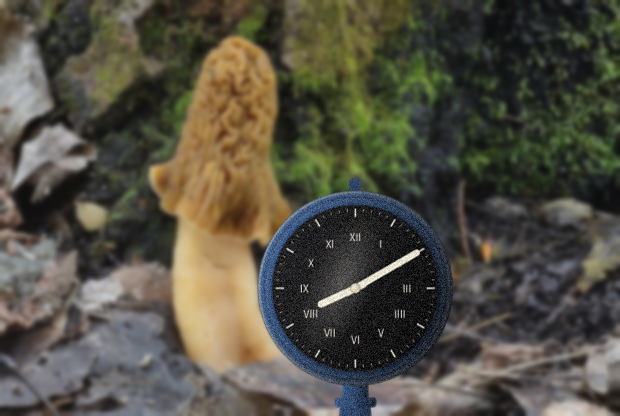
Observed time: 8:10
